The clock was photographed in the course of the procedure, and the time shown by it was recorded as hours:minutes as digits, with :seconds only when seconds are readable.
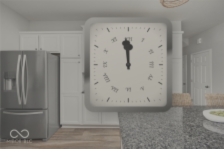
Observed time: 11:59
